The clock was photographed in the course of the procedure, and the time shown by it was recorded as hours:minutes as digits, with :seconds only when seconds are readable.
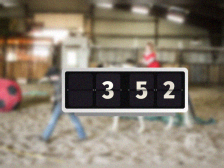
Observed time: 3:52
